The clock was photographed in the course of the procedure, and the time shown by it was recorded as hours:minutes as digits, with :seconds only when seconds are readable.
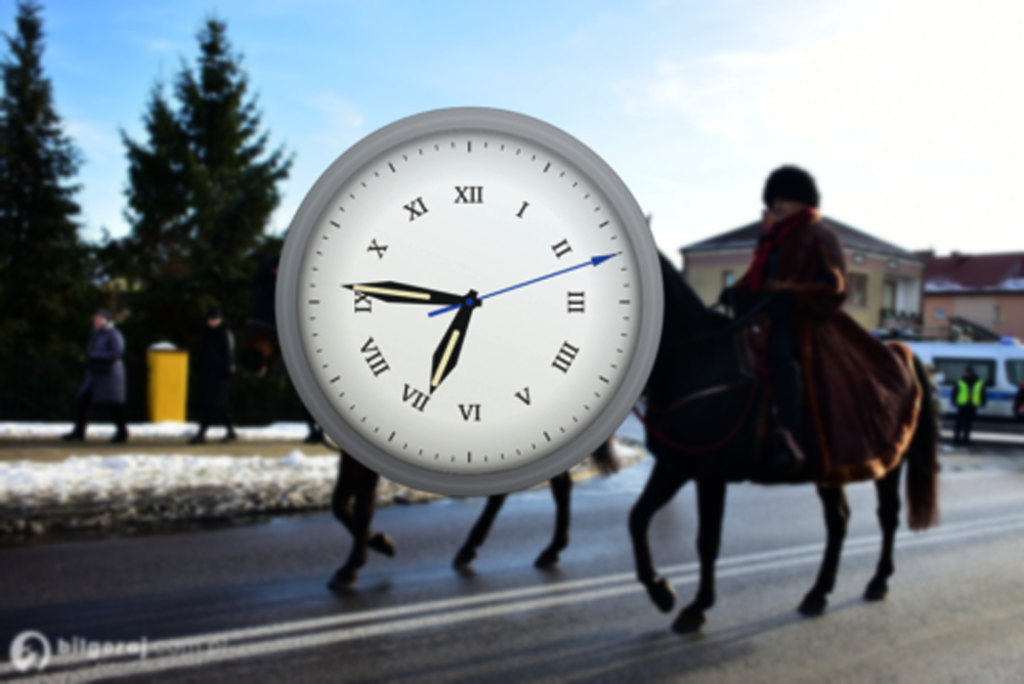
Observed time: 6:46:12
